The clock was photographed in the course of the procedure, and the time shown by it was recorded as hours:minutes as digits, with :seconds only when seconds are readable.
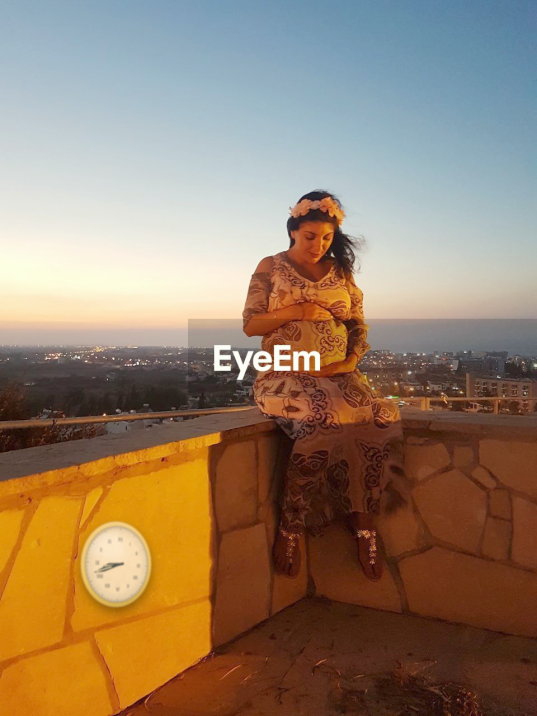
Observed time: 8:42
